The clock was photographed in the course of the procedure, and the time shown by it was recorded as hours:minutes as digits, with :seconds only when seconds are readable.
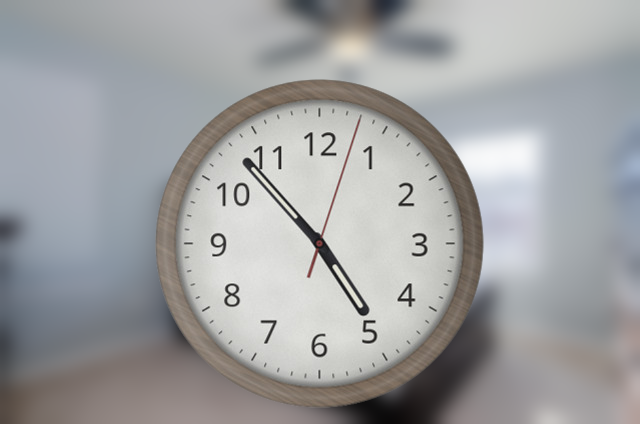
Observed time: 4:53:03
